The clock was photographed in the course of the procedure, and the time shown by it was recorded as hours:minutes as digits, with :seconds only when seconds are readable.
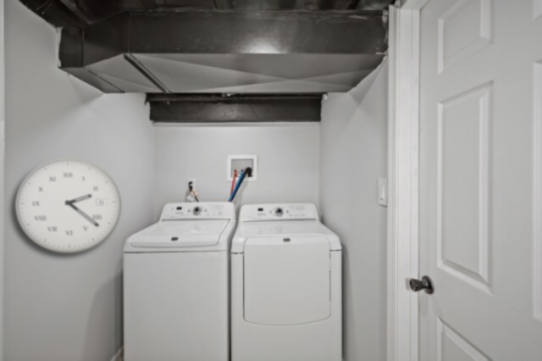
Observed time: 2:22
